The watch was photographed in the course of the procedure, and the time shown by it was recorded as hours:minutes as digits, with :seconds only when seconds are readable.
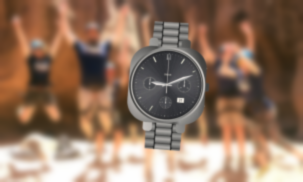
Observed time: 9:11
